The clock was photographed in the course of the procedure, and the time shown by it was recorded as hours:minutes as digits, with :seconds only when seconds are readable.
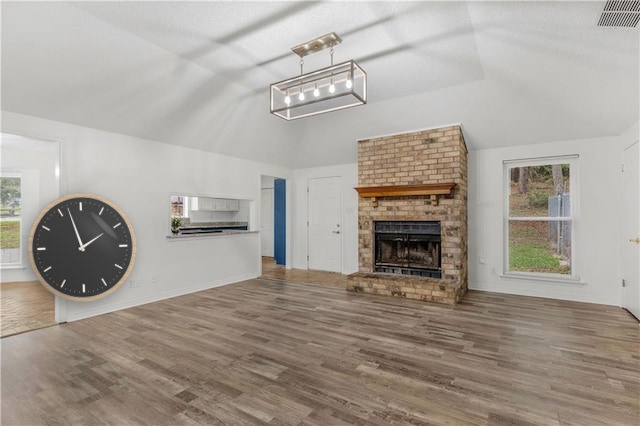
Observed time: 1:57
